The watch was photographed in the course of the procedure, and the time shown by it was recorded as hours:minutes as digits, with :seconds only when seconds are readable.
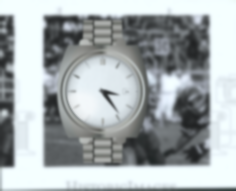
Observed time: 3:24
